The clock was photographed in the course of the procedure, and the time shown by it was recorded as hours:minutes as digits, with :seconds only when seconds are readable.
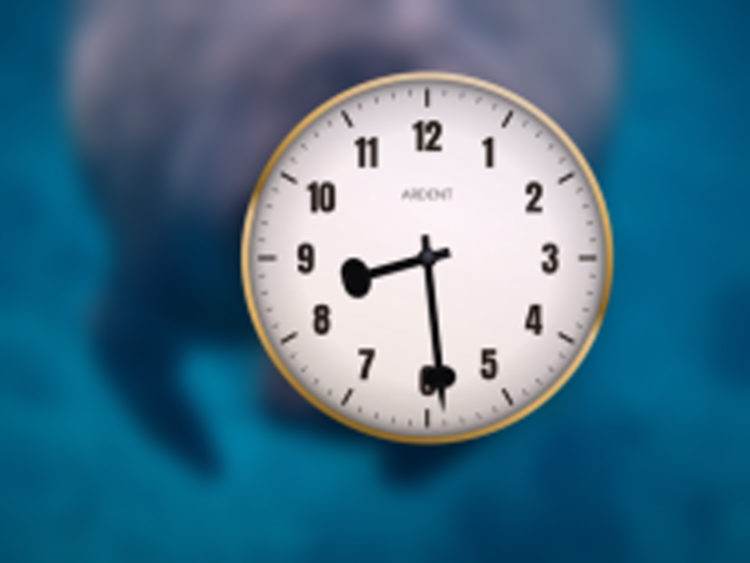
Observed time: 8:29
